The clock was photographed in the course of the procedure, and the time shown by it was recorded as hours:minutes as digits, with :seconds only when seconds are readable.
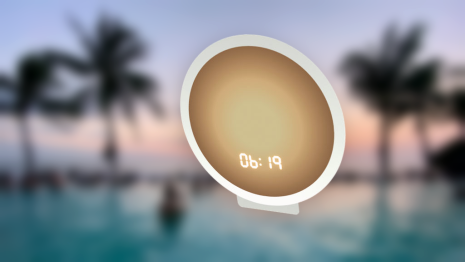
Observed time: 6:19
